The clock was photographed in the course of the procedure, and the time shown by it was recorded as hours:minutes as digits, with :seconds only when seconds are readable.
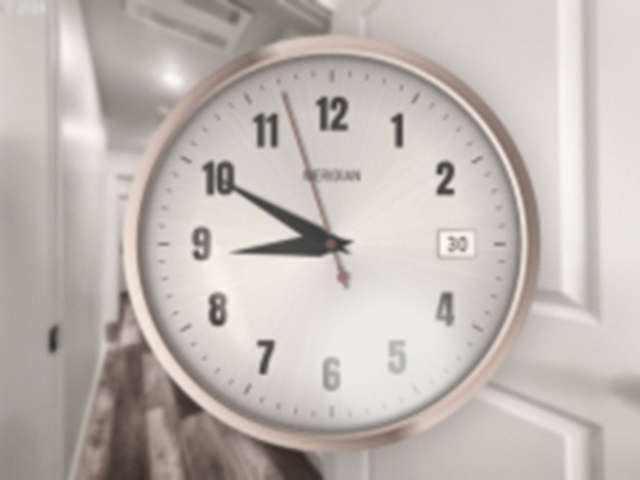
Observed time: 8:49:57
